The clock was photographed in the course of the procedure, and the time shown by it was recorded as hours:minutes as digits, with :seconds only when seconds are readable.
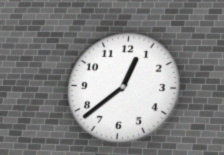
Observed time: 12:38
